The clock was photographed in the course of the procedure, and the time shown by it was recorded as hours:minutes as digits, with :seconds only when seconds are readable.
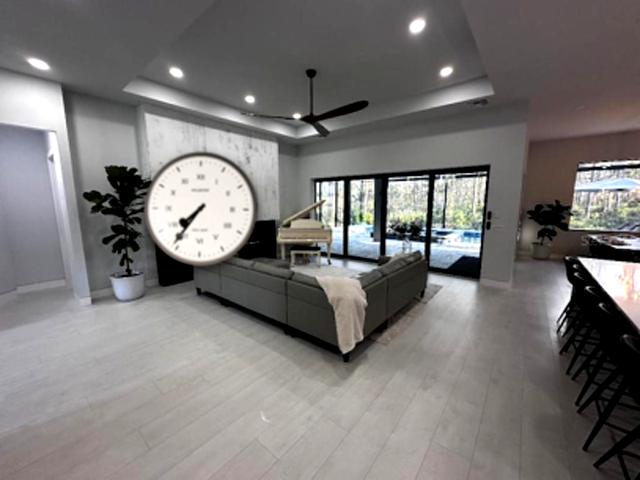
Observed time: 7:36
